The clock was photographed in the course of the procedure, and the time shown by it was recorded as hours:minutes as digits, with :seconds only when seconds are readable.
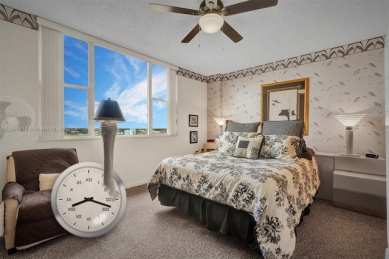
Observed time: 8:18
